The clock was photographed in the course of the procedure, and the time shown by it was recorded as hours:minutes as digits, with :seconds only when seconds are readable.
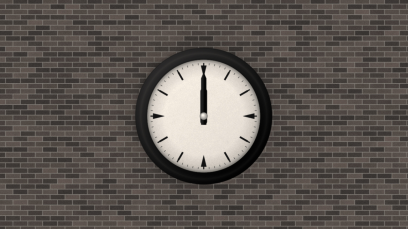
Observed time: 12:00
